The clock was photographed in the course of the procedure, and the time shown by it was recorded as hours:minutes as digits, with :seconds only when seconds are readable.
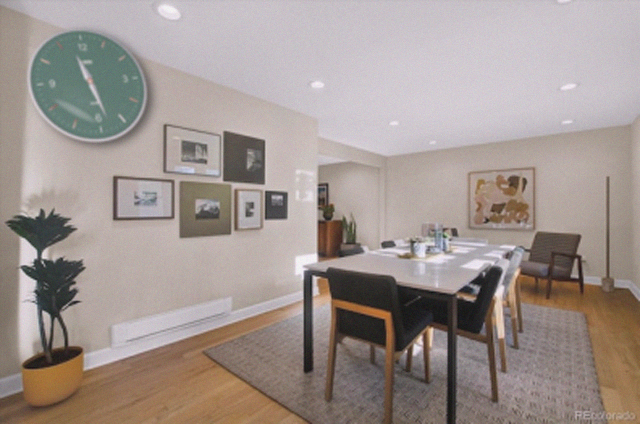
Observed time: 11:28
